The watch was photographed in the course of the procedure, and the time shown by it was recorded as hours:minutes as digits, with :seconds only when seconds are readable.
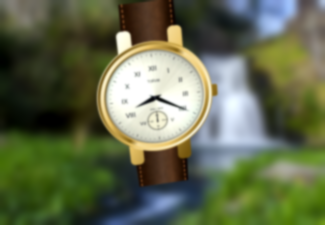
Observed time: 8:20
